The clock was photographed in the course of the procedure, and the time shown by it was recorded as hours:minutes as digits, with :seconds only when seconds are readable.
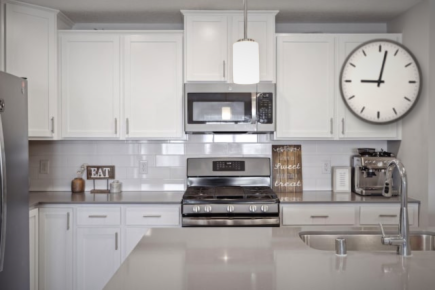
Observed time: 9:02
